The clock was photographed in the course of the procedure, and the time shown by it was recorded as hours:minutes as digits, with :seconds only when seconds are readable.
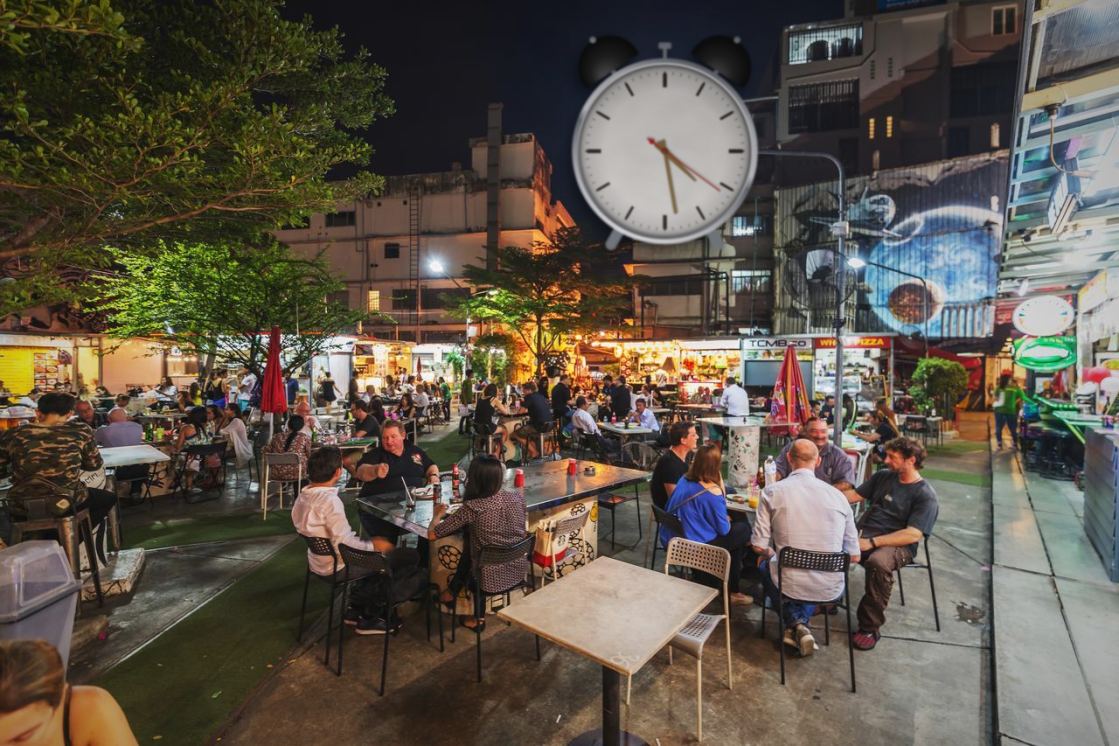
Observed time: 4:28:21
